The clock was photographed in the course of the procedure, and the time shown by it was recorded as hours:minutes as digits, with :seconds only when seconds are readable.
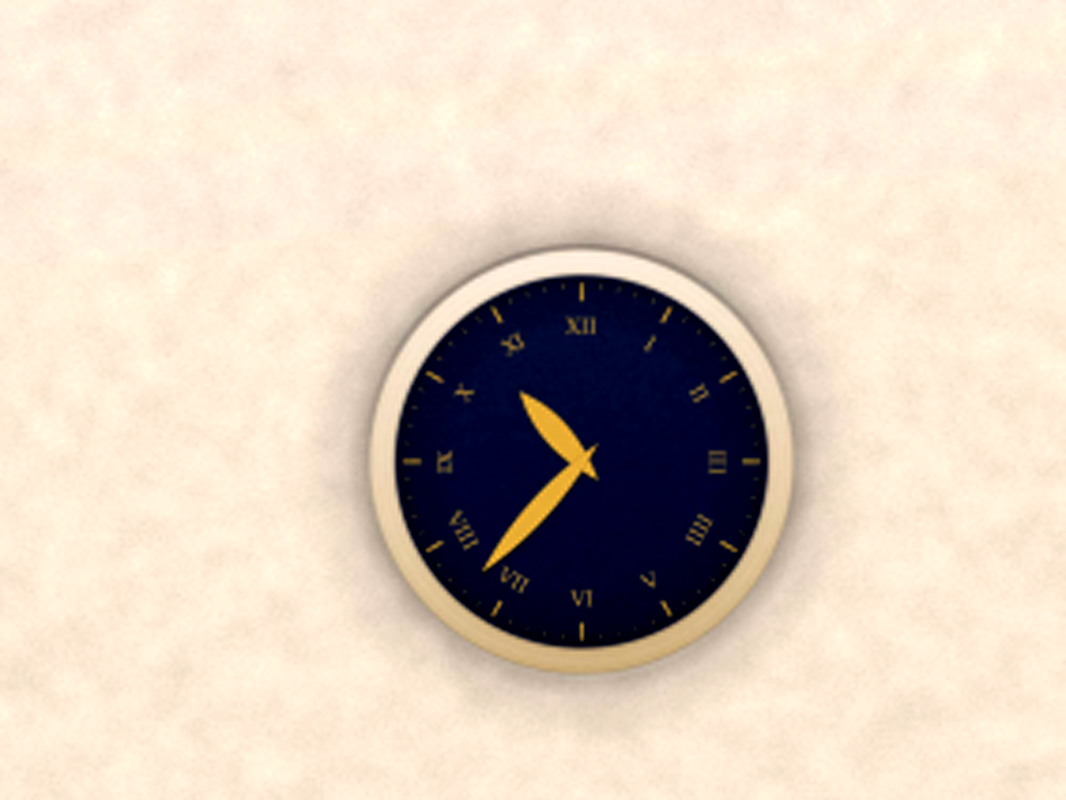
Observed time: 10:37
